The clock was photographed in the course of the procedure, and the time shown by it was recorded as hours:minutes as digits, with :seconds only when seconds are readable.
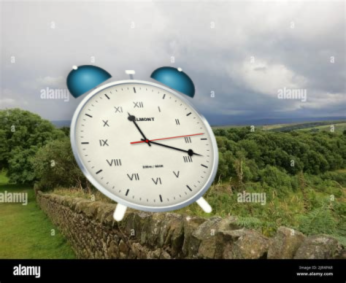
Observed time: 11:18:14
